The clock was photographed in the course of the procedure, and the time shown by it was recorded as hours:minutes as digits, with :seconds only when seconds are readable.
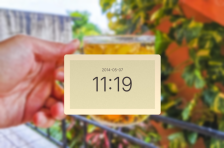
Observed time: 11:19
